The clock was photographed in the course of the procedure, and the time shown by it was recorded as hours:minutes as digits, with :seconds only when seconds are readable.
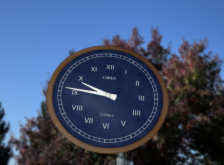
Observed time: 9:46
